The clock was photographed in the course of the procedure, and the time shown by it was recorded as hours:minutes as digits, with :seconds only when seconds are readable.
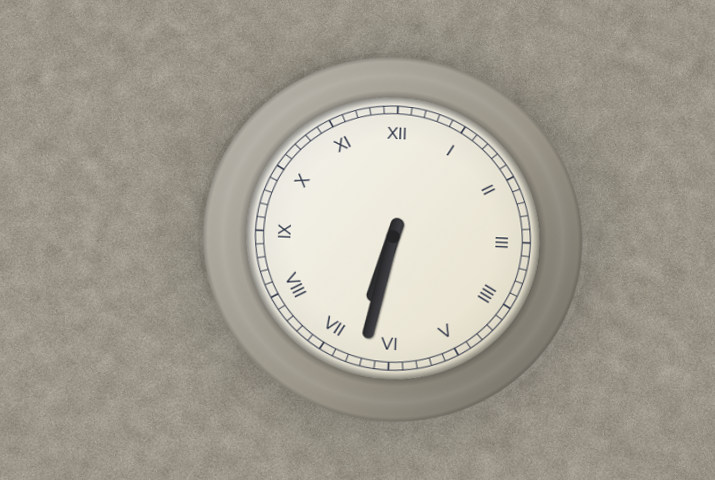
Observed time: 6:32
